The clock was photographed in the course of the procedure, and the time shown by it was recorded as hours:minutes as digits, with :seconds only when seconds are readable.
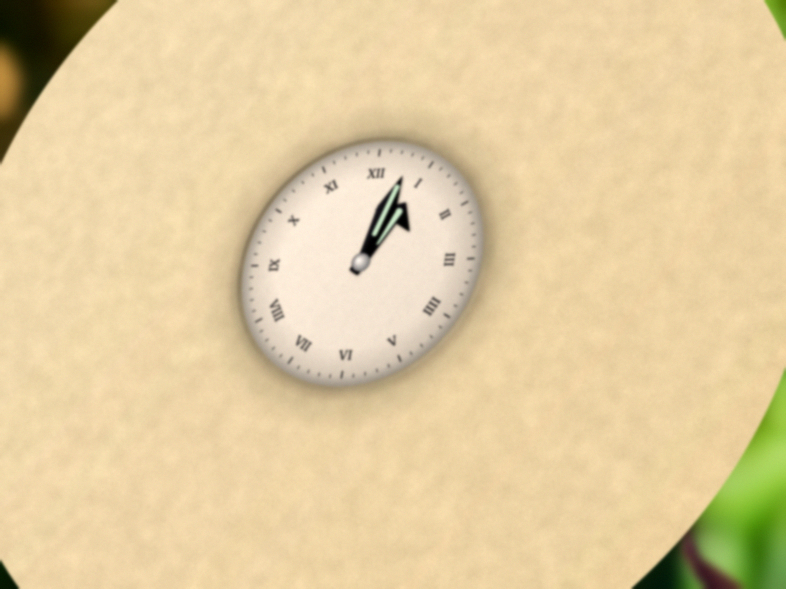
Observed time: 1:03
